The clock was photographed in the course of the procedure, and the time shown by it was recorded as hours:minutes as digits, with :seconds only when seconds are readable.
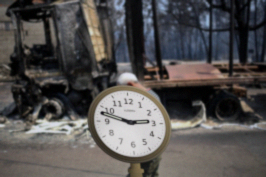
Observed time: 2:48
